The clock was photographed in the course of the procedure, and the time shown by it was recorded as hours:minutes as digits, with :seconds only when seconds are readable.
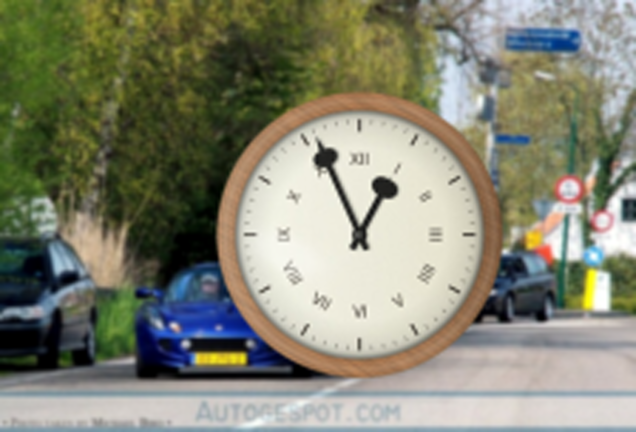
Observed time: 12:56
